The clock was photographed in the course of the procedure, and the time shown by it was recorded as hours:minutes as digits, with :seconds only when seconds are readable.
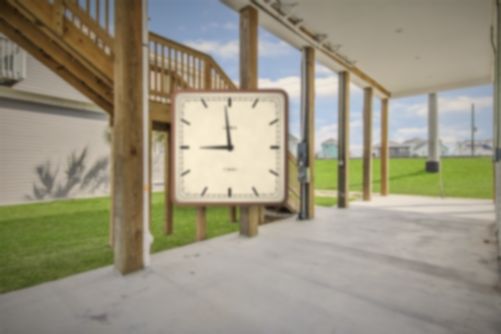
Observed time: 8:59
